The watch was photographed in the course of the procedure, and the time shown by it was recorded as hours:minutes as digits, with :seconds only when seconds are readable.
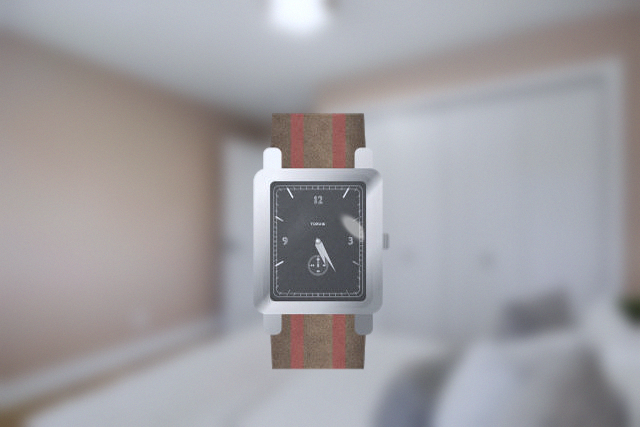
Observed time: 5:25
